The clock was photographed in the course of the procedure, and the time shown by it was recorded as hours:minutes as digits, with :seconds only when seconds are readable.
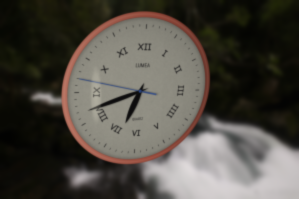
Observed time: 6:41:47
